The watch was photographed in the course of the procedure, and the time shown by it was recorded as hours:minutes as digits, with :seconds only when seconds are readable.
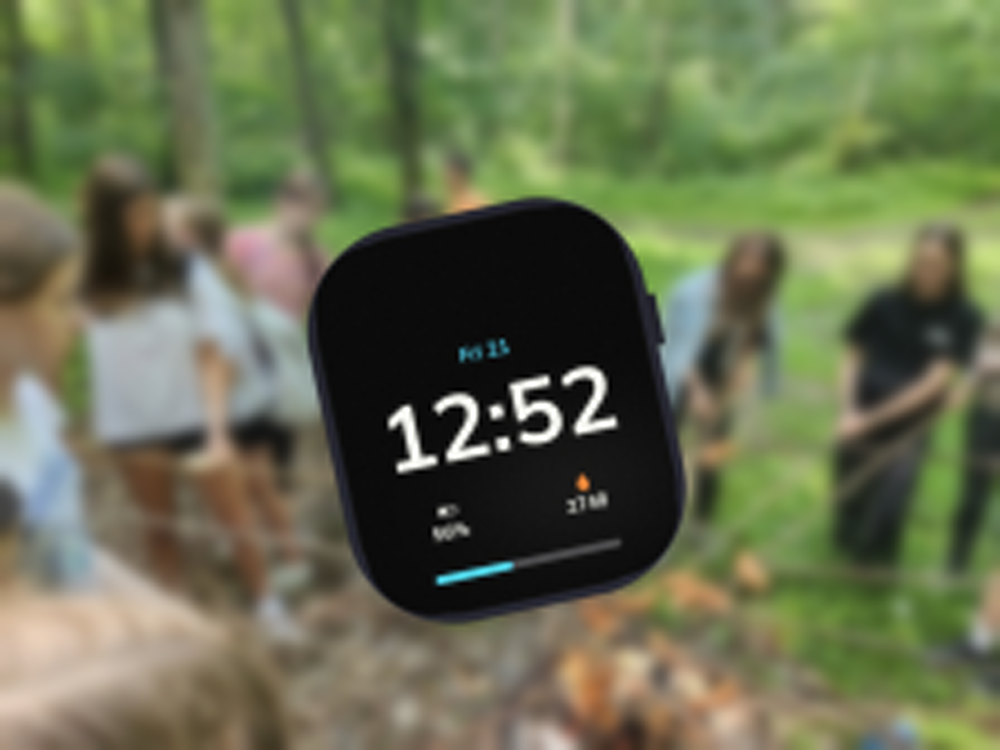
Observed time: 12:52
